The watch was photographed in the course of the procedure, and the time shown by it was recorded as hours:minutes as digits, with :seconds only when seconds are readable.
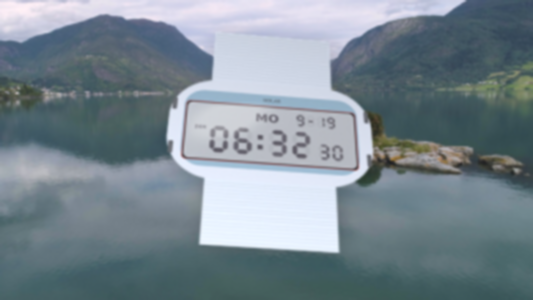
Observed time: 6:32:30
